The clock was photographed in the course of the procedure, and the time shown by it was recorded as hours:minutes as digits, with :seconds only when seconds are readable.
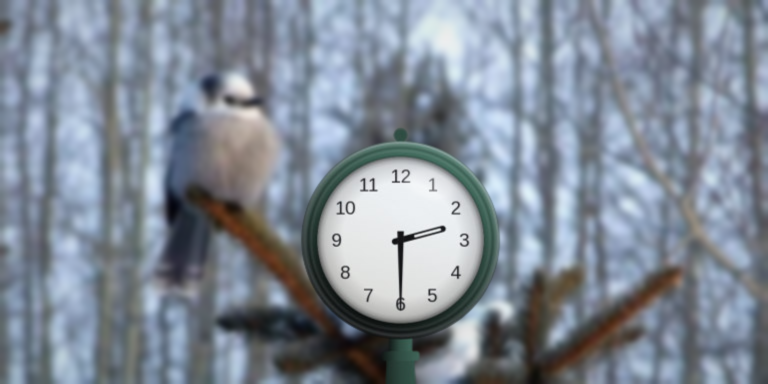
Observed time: 2:30
